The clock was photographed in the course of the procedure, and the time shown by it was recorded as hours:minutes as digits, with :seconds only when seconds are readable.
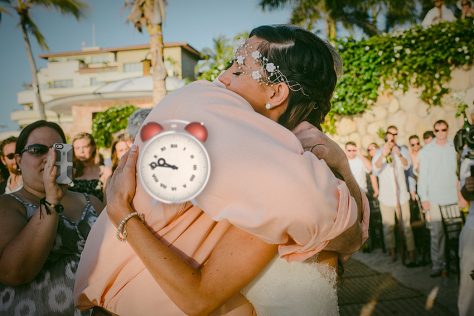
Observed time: 9:46
